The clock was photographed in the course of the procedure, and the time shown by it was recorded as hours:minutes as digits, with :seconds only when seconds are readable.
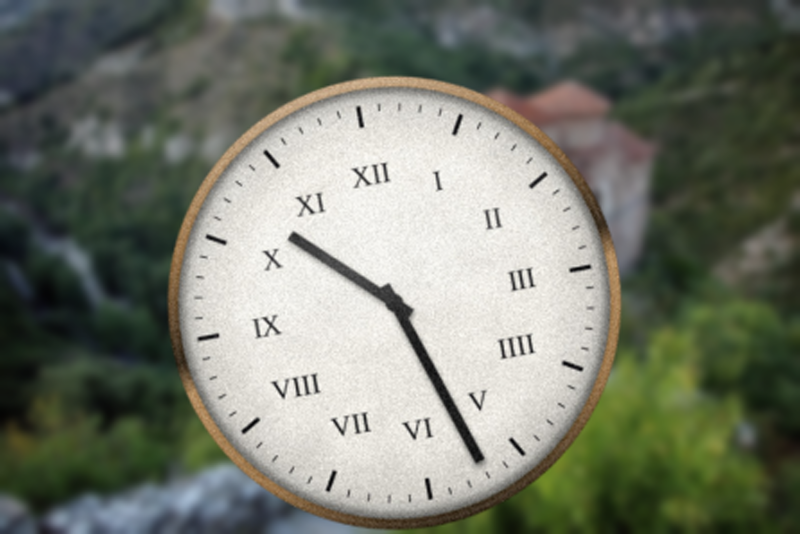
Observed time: 10:27
